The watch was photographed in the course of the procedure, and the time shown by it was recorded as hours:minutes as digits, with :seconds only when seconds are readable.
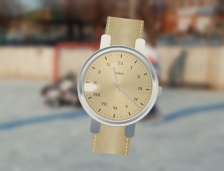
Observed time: 11:21
